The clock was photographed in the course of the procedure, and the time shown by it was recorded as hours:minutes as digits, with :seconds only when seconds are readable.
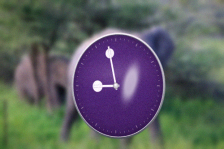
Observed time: 8:58
